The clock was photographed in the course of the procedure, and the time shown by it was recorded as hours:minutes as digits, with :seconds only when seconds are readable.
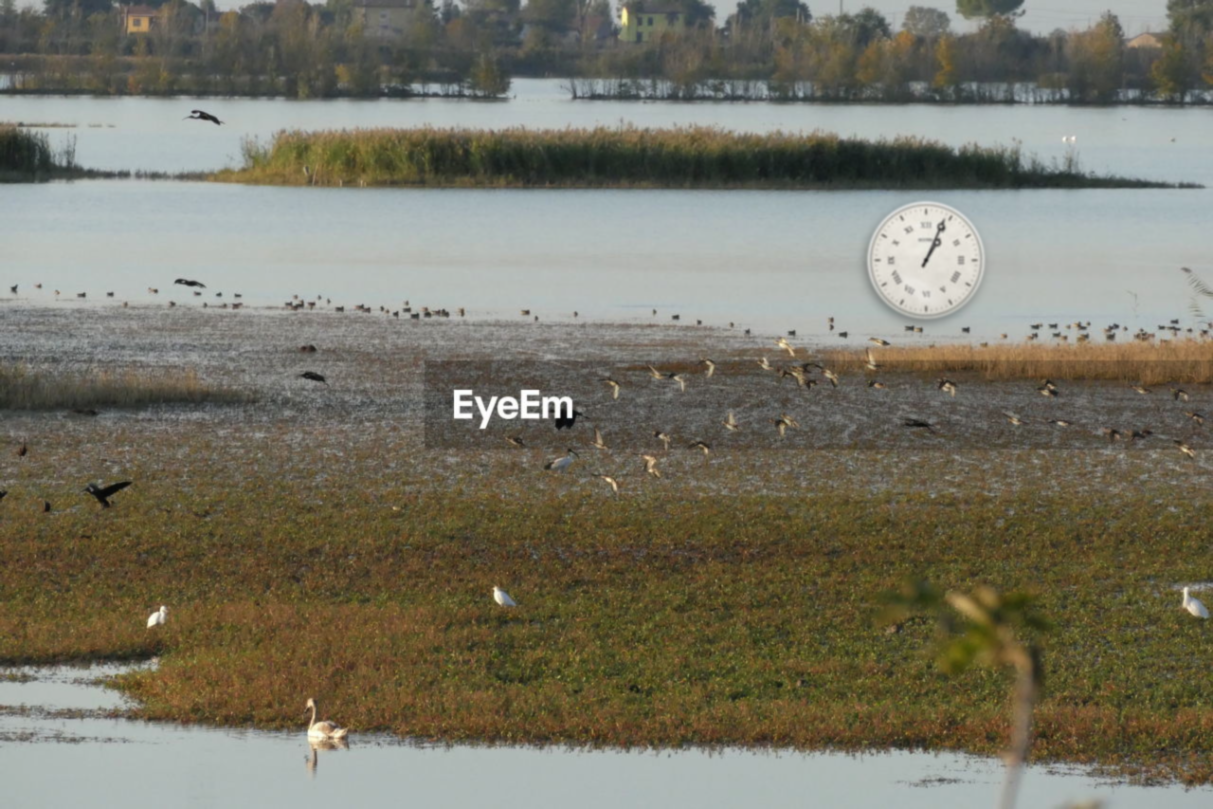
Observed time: 1:04
